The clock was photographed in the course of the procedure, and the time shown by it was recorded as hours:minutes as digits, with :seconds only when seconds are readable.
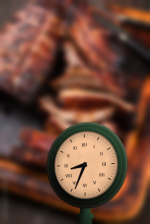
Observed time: 8:34
